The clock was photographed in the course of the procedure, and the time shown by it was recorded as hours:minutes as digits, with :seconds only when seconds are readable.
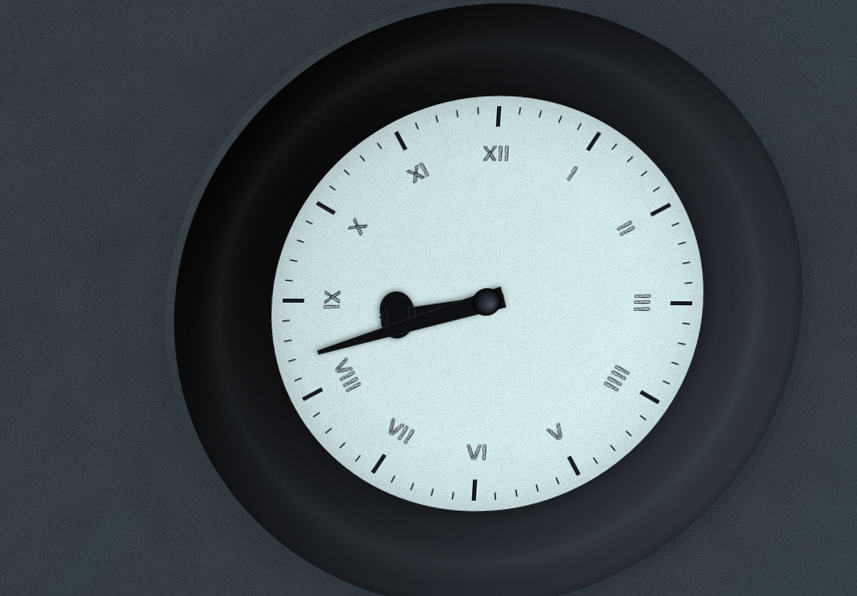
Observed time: 8:42
